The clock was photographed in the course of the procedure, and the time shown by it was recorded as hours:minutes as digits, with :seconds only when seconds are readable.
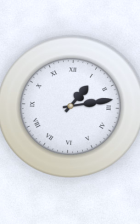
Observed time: 1:13
